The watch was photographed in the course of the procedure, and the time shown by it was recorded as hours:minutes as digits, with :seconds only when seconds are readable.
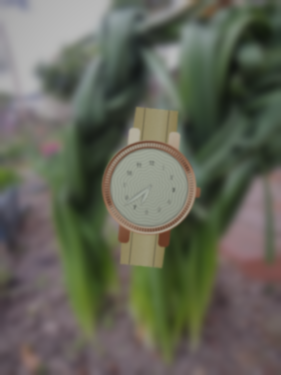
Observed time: 6:38
